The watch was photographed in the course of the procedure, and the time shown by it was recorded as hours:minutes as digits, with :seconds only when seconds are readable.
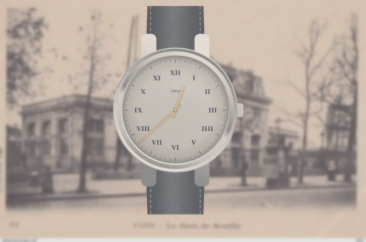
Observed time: 12:38
